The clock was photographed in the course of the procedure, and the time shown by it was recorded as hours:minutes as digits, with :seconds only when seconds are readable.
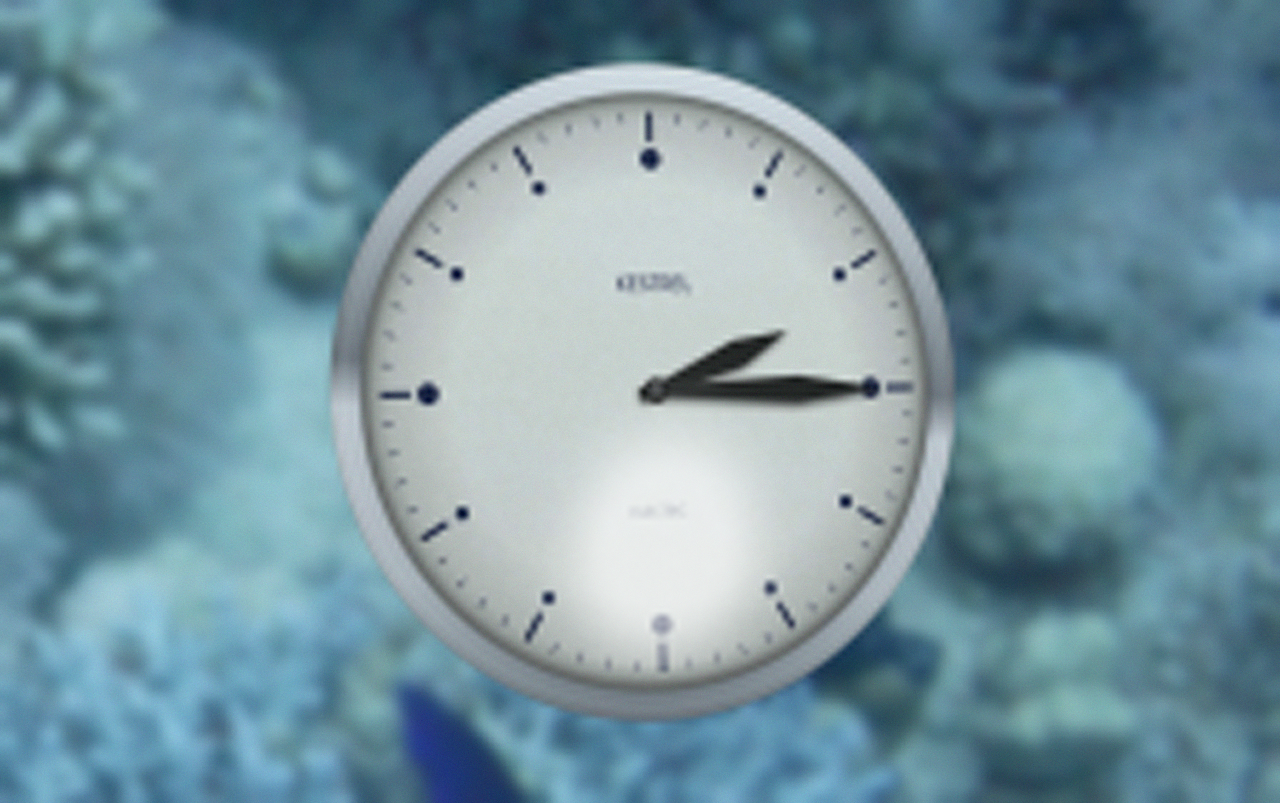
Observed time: 2:15
